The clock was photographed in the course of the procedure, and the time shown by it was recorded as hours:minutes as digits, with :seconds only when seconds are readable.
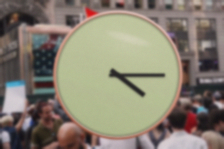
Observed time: 4:15
